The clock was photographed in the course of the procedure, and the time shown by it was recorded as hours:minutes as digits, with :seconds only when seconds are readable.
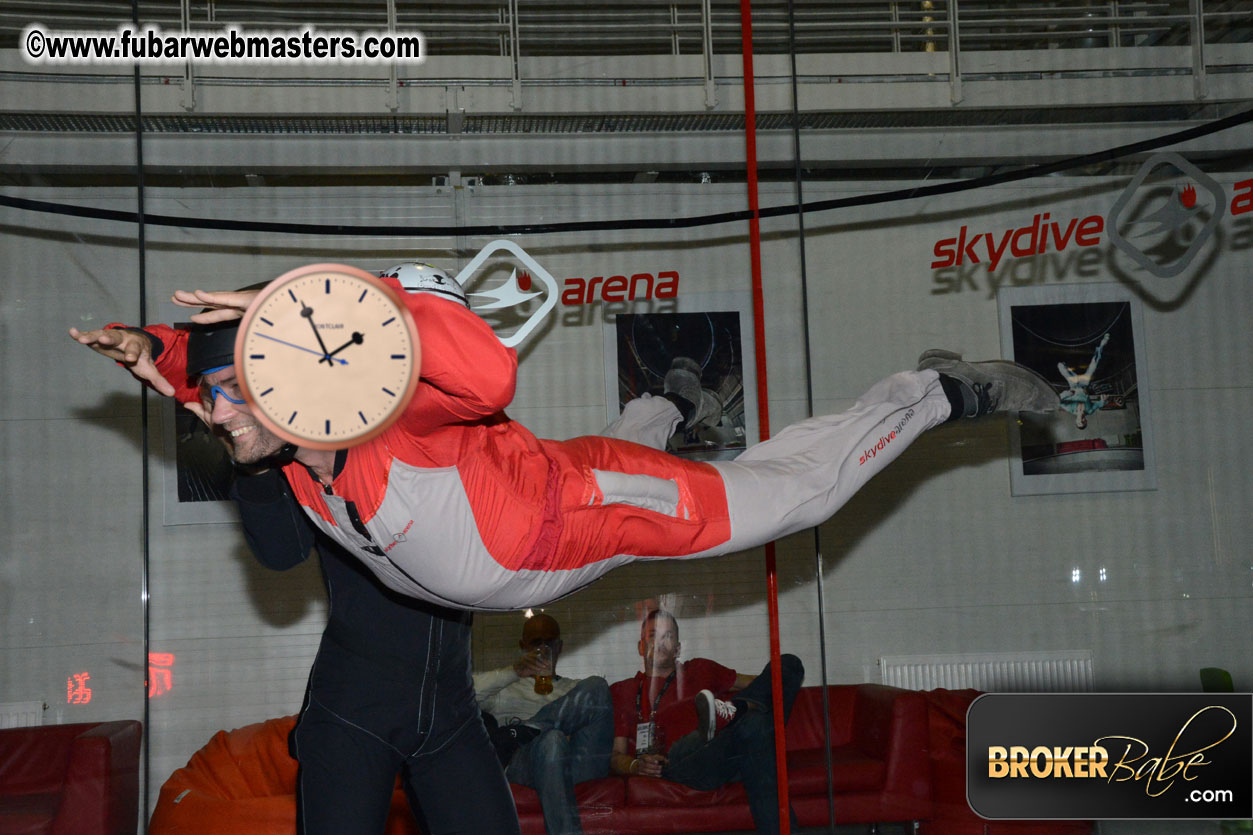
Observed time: 1:55:48
